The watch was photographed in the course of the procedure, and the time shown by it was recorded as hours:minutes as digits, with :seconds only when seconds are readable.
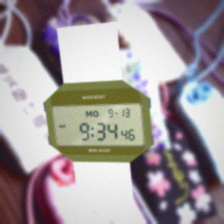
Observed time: 9:34:46
